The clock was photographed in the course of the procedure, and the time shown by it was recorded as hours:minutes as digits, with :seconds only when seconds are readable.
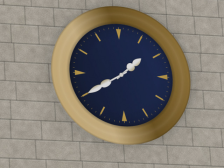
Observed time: 1:40
